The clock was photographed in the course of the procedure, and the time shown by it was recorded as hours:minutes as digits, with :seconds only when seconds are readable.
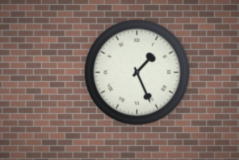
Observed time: 1:26
